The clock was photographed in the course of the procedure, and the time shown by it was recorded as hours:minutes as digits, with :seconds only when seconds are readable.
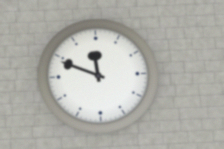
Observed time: 11:49
